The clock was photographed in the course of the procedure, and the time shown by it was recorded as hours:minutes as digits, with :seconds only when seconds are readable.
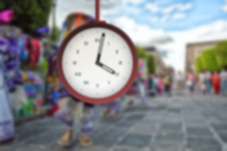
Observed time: 4:02
